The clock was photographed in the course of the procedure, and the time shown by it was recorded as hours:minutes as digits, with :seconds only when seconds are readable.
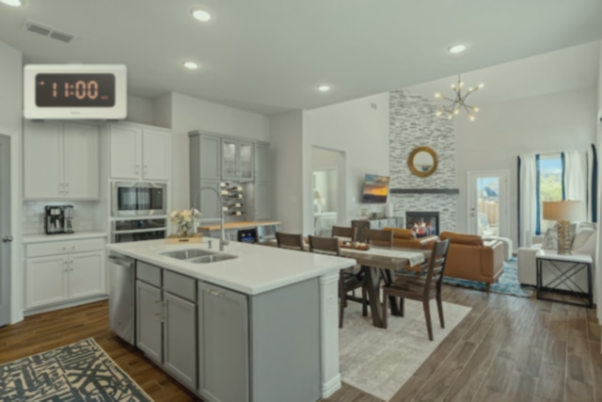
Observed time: 11:00
